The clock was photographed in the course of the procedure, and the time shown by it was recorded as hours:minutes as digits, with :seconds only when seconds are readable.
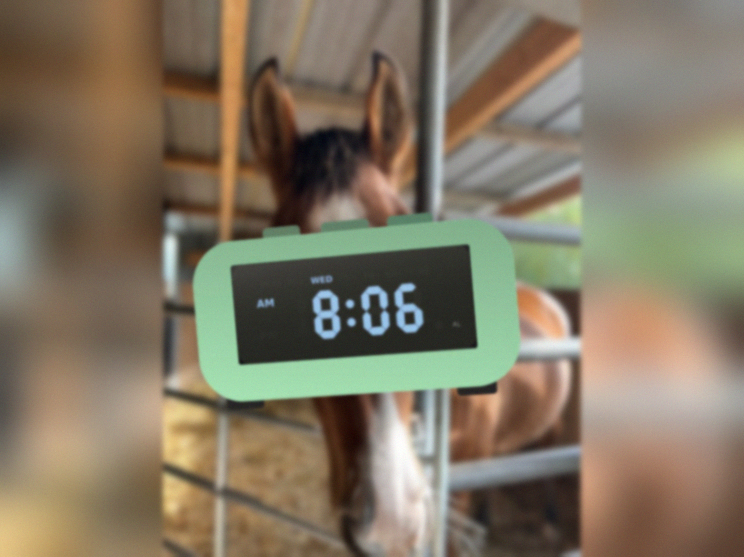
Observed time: 8:06
